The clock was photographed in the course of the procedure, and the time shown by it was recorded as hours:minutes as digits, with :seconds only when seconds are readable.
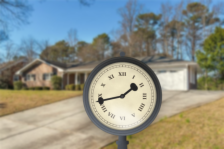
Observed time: 1:43
